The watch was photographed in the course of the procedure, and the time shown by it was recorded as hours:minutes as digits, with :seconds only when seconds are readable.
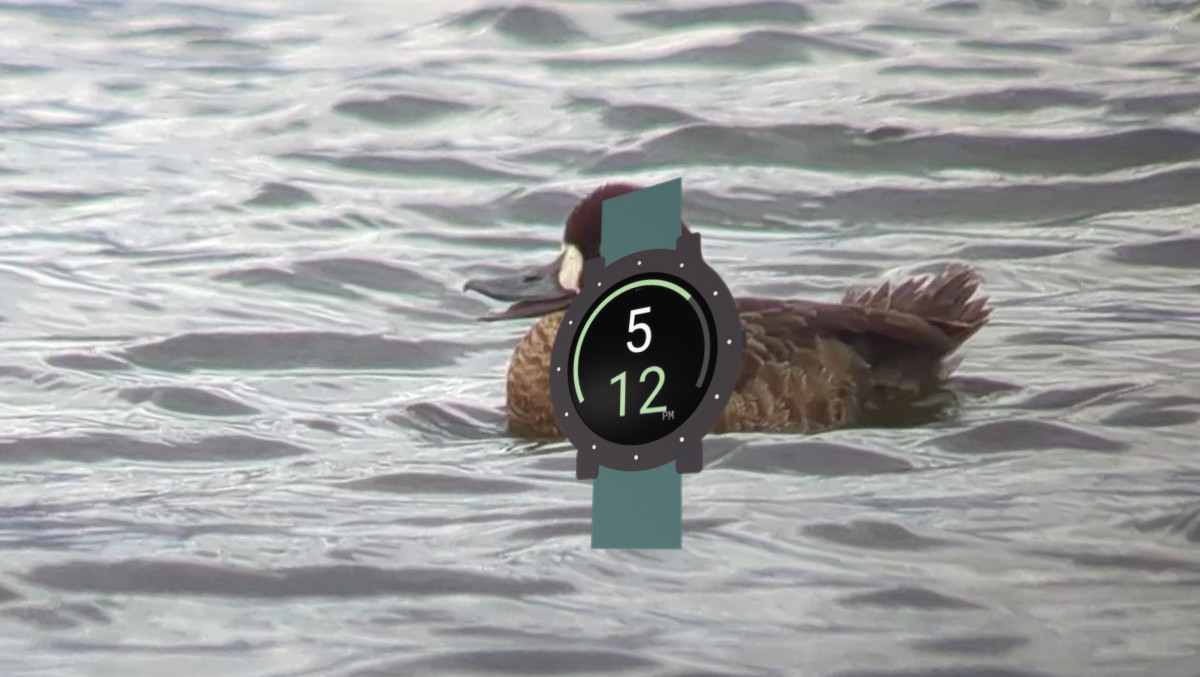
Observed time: 5:12
